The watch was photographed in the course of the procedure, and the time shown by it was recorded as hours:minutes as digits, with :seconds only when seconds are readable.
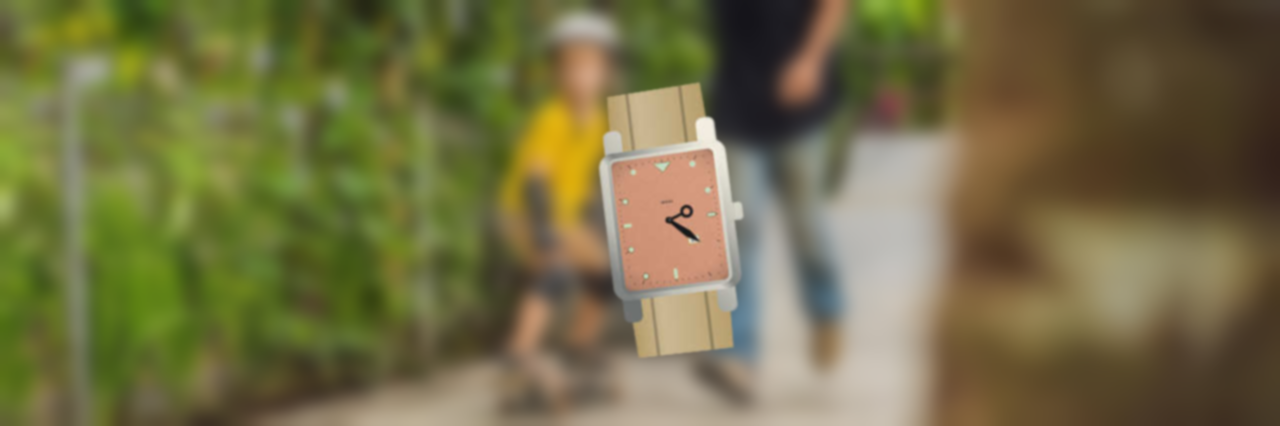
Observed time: 2:22
